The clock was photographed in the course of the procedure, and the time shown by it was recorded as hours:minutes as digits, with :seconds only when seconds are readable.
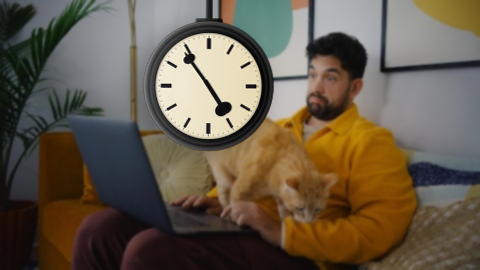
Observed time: 4:54
